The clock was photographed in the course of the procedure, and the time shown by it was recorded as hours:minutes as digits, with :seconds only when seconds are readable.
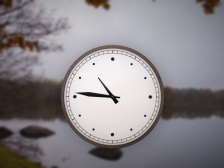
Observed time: 10:46
